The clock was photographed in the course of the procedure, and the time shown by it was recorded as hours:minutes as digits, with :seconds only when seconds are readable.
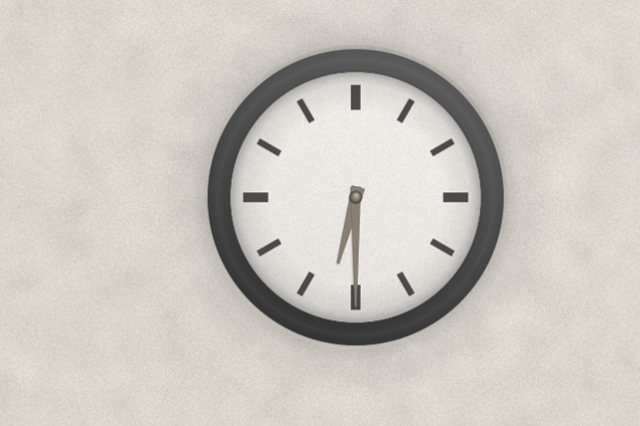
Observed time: 6:30
